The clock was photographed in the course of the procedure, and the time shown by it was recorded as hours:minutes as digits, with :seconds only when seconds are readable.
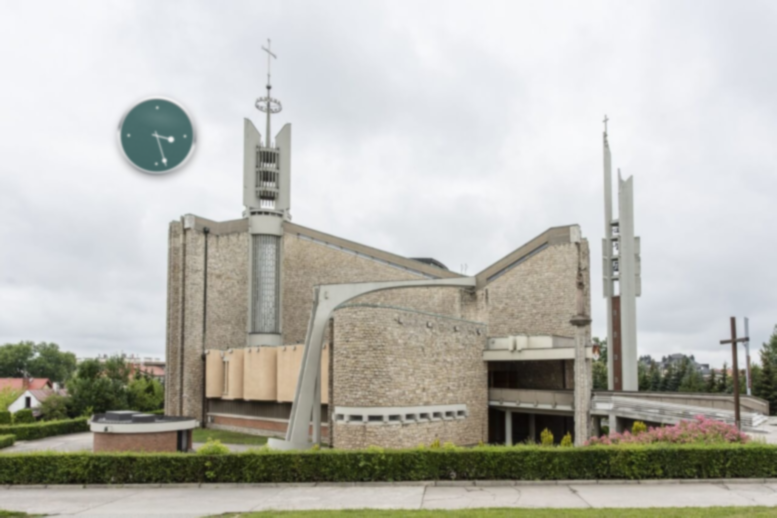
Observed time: 3:27
